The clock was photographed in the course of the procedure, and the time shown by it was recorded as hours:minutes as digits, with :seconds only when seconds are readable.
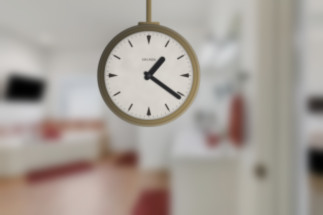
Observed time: 1:21
